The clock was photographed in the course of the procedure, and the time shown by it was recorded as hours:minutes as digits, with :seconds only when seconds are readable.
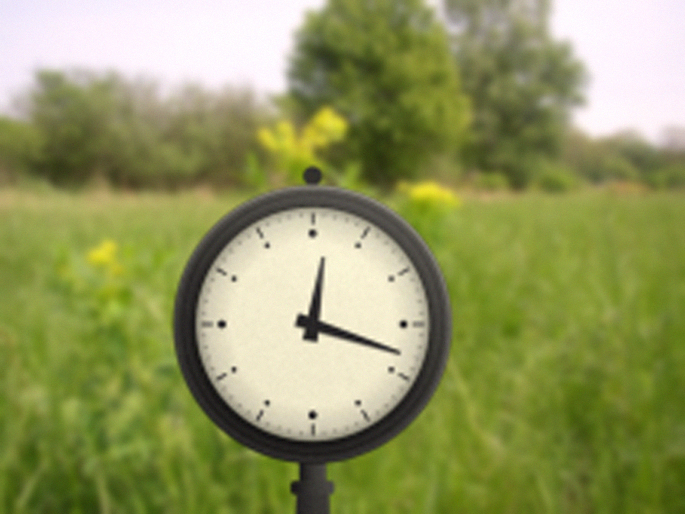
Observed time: 12:18
